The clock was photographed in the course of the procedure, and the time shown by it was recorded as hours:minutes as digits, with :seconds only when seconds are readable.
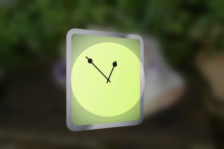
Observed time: 12:52
